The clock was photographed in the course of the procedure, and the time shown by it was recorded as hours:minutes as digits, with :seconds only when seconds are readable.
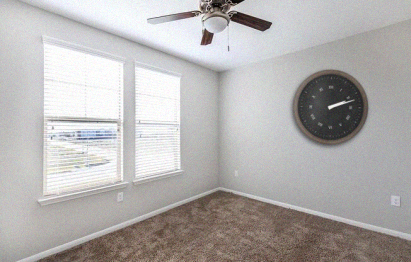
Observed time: 2:12
